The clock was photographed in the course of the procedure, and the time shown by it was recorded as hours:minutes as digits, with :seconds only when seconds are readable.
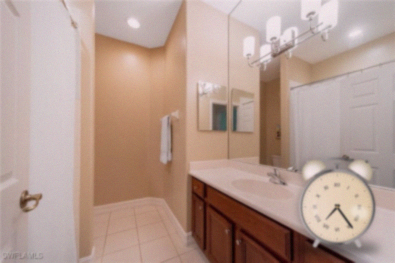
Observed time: 7:24
